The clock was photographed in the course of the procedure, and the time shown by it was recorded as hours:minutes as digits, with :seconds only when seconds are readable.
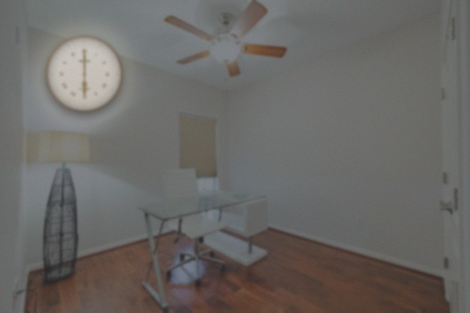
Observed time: 6:00
